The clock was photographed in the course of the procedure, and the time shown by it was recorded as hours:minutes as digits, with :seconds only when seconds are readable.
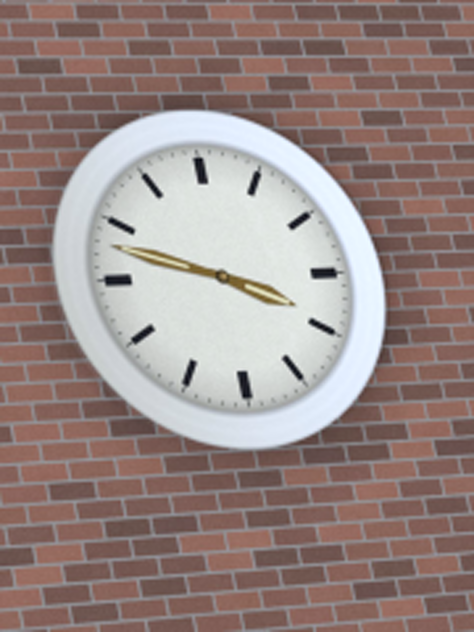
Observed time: 3:48
